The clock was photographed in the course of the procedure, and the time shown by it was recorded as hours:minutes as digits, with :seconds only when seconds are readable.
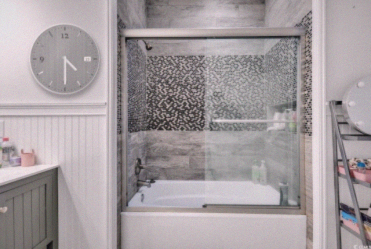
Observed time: 4:30
